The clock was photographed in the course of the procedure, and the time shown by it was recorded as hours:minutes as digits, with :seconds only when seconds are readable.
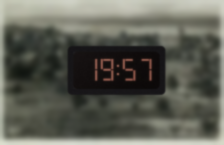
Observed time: 19:57
